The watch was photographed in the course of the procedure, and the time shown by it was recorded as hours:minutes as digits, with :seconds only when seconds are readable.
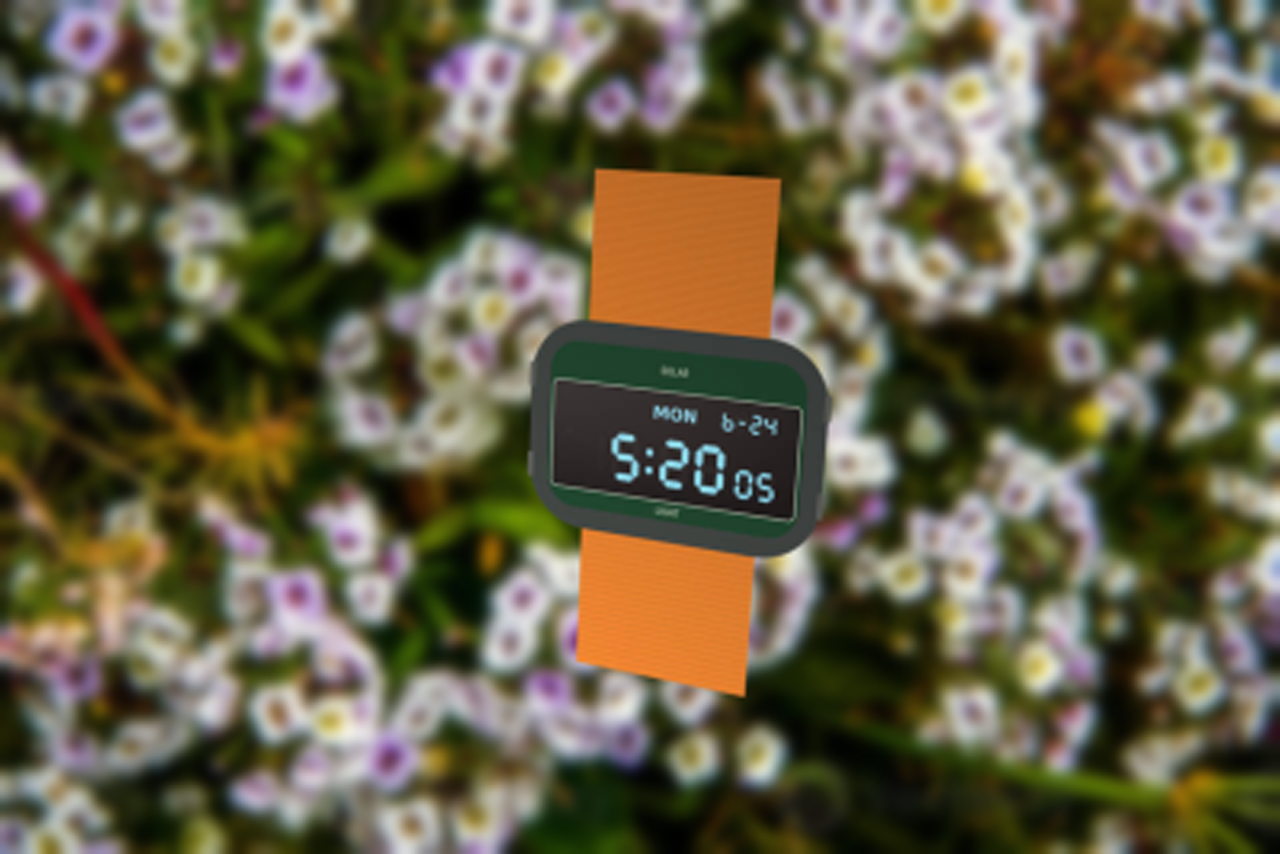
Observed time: 5:20:05
